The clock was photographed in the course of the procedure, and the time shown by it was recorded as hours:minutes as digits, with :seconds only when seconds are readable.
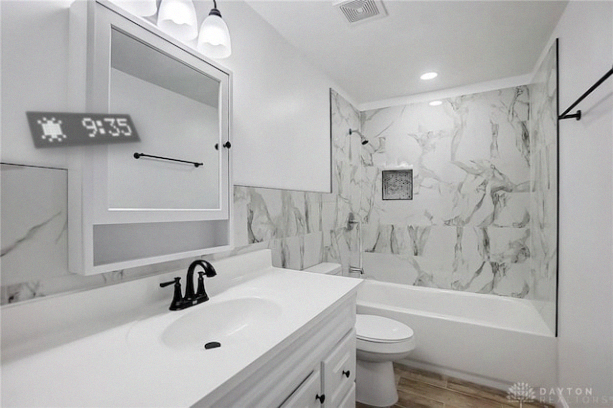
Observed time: 9:35
